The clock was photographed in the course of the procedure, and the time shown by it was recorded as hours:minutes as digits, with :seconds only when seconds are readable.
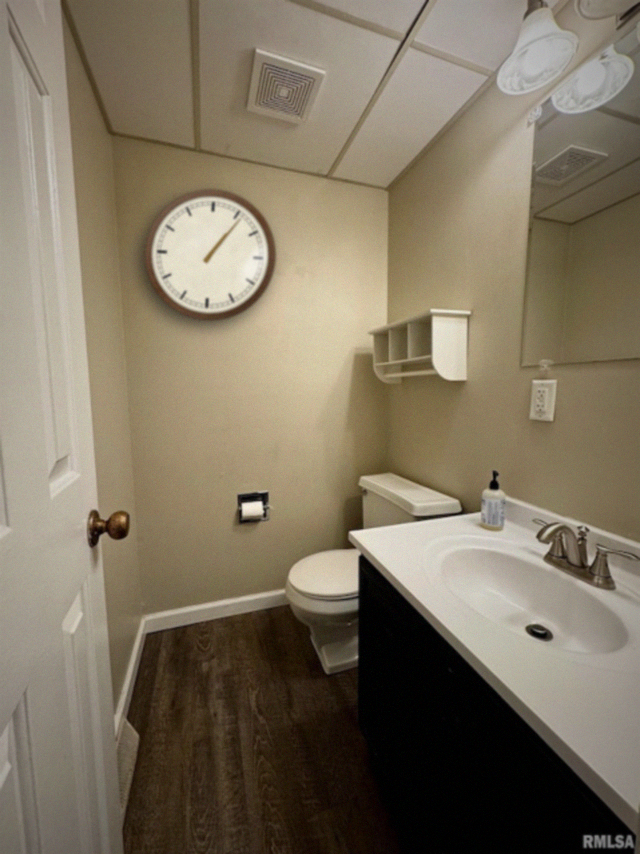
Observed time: 1:06
